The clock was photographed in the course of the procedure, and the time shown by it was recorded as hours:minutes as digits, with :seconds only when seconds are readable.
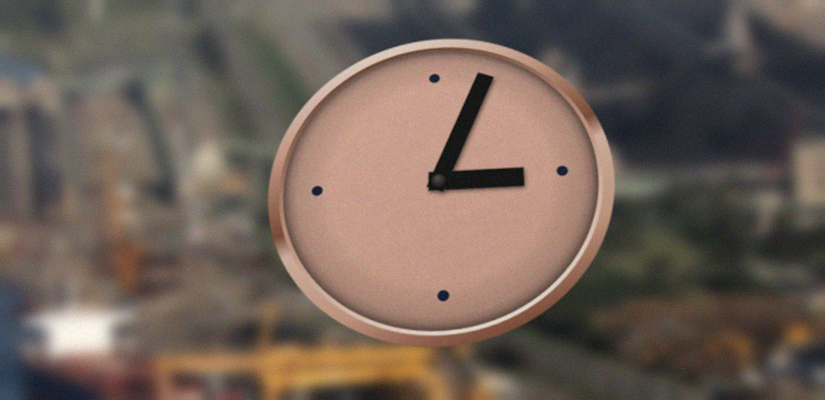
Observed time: 3:04
